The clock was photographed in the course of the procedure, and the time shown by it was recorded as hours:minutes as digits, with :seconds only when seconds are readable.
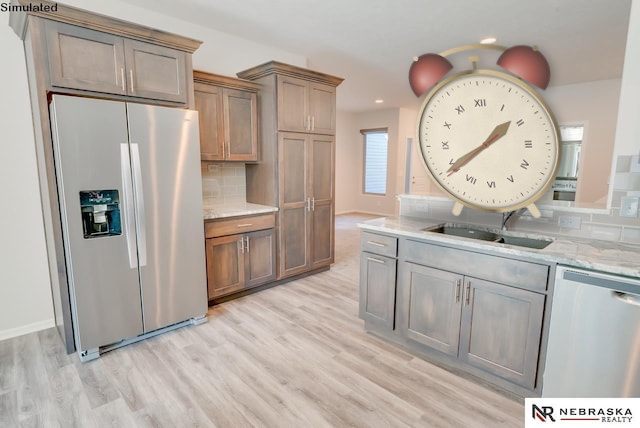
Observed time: 1:39:39
